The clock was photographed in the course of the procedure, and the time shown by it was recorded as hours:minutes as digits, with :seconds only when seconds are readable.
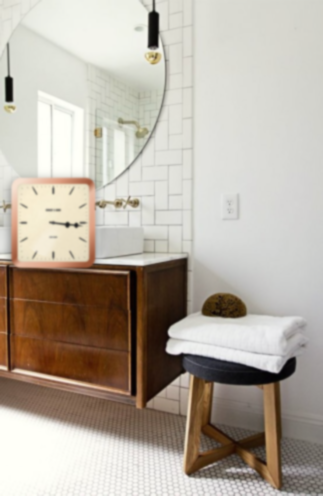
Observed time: 3:16
